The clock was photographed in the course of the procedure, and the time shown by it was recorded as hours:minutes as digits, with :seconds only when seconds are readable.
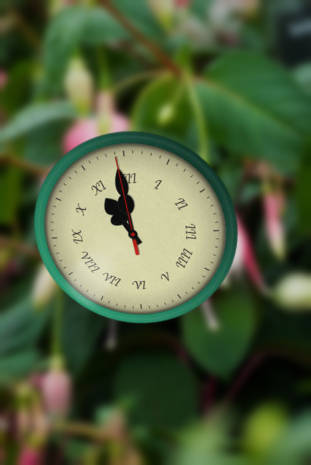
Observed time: 10:58:59
